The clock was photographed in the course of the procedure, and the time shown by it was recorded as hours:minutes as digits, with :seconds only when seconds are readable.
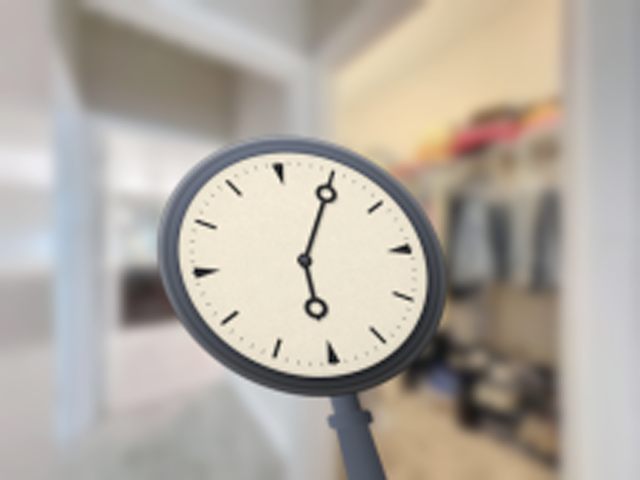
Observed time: 6:05
